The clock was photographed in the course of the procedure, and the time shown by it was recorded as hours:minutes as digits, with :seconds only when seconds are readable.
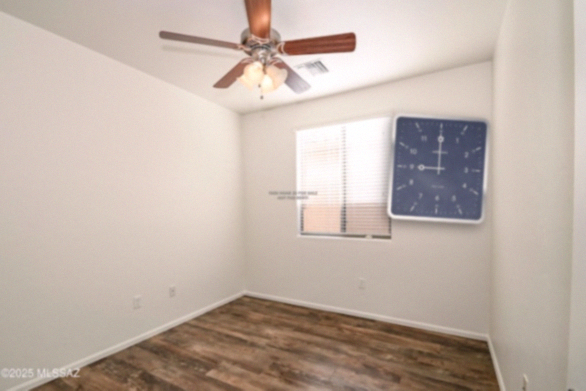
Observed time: 9:00
